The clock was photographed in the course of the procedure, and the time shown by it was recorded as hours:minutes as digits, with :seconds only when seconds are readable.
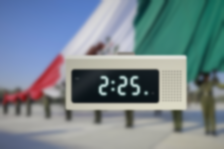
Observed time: 2:25
